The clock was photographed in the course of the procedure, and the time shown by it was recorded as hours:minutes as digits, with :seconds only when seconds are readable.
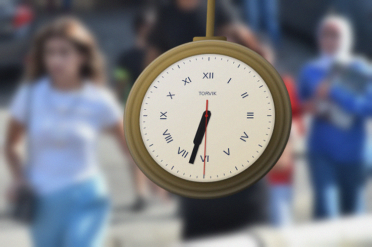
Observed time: 6:32:30
